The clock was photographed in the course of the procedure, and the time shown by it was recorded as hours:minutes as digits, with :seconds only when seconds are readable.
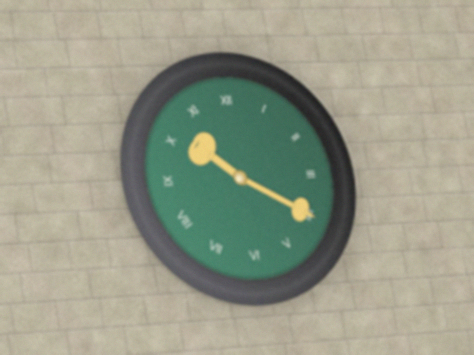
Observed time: 10:20
